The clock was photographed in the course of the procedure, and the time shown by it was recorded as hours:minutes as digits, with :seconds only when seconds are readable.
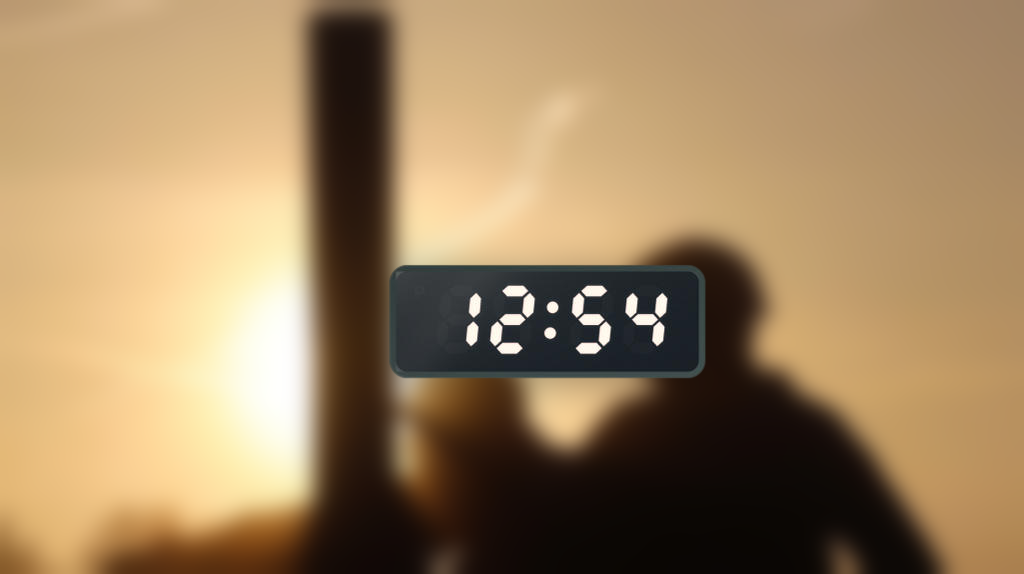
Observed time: 12:54
